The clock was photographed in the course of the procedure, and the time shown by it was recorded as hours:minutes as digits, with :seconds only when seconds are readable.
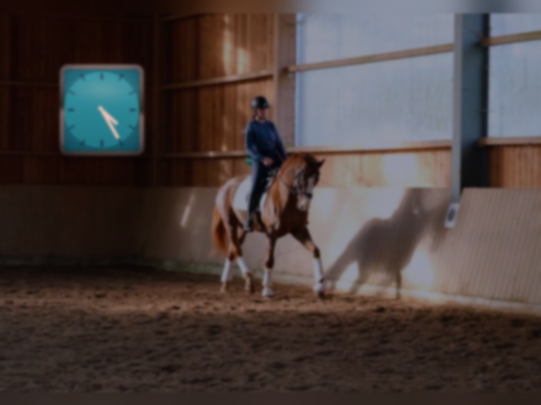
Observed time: 4:25
